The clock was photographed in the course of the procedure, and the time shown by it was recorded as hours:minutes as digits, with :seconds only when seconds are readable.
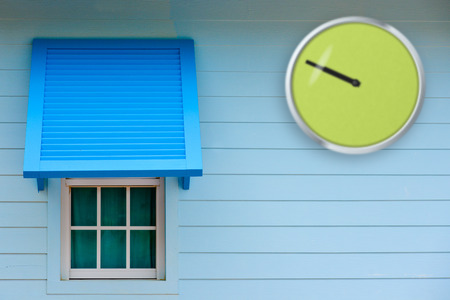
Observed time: 9:49
